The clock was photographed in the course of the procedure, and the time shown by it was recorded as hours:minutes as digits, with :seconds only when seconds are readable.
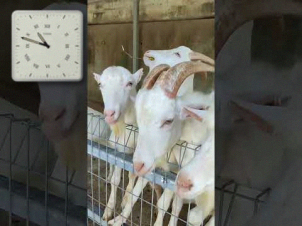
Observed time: 10:48
